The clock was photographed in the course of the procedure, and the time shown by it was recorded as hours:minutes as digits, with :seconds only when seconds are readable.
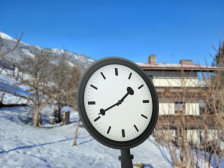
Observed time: 1:41
